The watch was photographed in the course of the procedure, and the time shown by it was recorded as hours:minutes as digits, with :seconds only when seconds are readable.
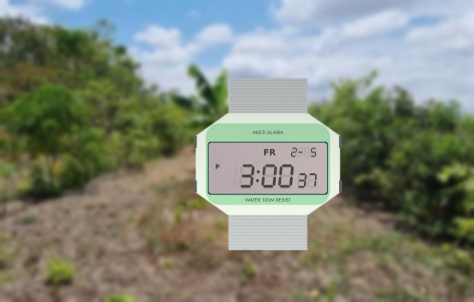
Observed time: 3:00:37
